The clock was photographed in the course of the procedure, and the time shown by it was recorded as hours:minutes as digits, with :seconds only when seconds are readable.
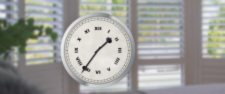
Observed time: 1:36
